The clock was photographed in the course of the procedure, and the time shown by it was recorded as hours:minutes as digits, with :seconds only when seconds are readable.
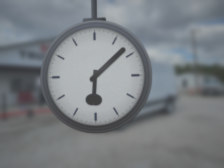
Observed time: 6:08
